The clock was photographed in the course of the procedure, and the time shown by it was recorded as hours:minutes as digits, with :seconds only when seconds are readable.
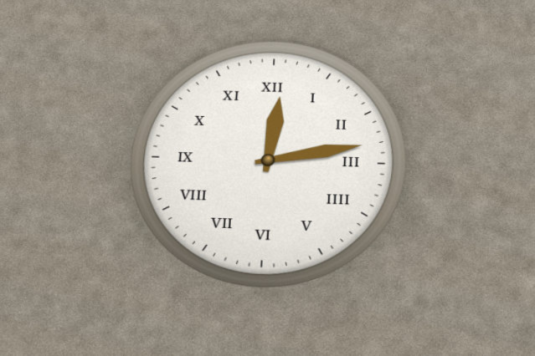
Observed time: 12:13
